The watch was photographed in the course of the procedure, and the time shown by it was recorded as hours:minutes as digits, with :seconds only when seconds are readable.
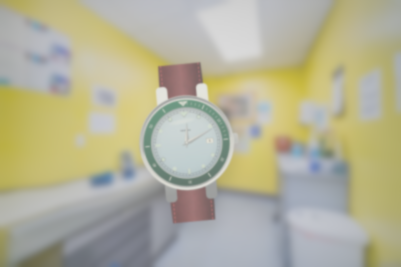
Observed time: 12:11
